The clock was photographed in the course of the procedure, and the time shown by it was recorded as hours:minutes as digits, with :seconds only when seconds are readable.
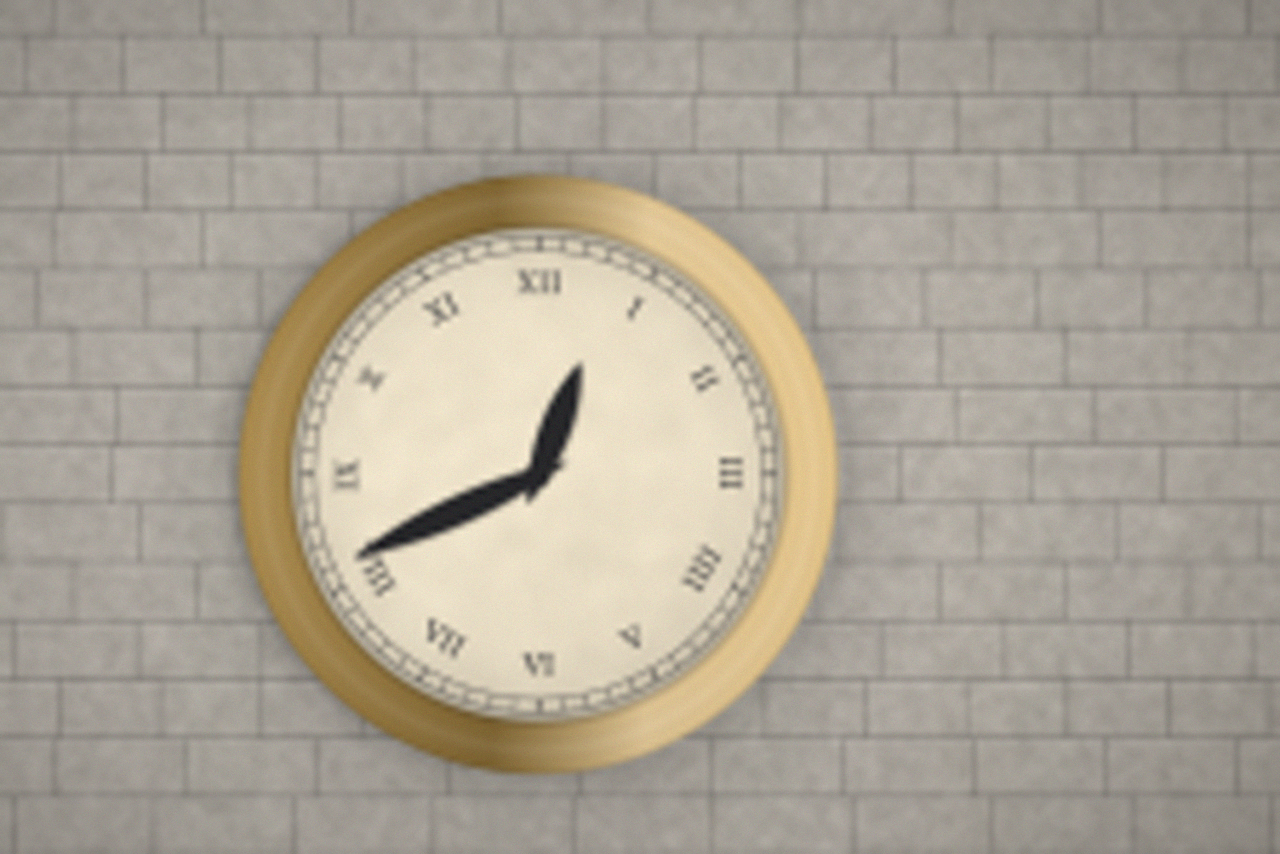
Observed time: 12:41
